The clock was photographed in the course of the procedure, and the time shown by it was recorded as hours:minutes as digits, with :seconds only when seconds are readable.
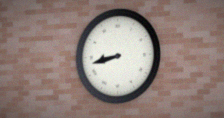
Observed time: 8:43
